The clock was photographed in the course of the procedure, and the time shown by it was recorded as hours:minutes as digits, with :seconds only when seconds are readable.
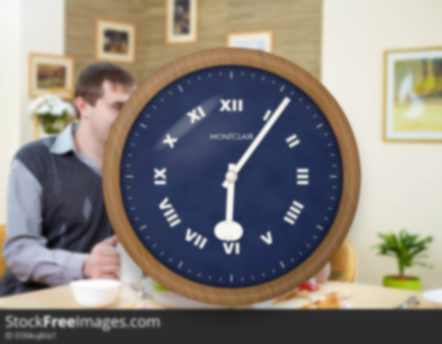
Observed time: 6:06
